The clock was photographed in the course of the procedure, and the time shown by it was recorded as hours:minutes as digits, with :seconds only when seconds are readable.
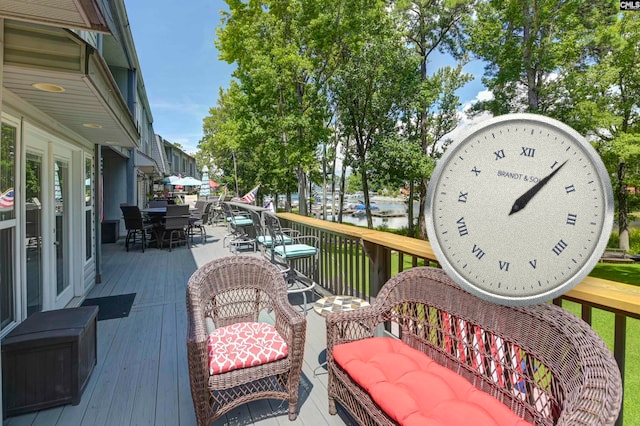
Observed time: 1:06
